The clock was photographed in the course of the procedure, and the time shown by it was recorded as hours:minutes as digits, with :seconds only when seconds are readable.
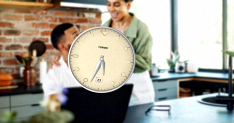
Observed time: 5:33
